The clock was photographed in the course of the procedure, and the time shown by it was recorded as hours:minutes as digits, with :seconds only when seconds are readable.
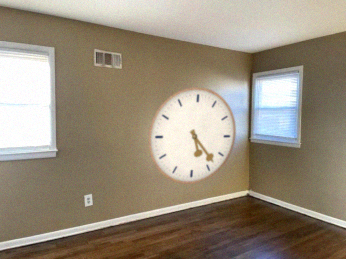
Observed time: 5:23
